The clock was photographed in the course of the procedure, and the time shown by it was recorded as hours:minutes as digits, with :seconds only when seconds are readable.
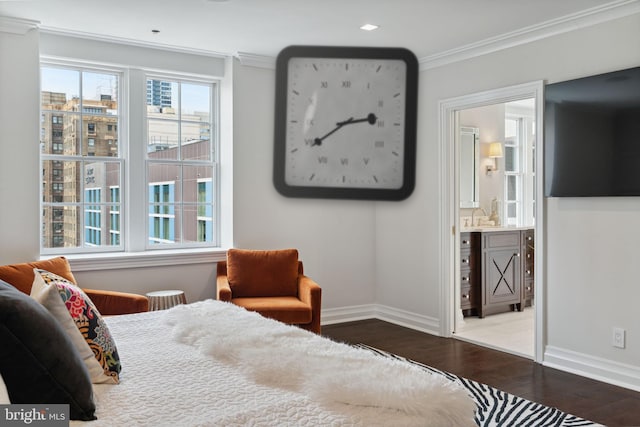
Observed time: 2:39
